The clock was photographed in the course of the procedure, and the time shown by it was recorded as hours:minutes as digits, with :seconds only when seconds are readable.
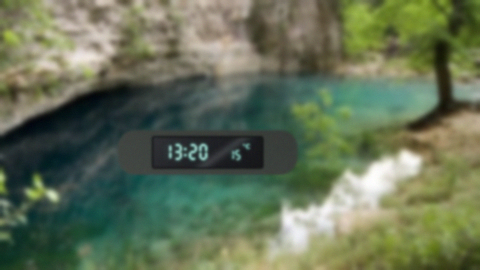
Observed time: 13:20
